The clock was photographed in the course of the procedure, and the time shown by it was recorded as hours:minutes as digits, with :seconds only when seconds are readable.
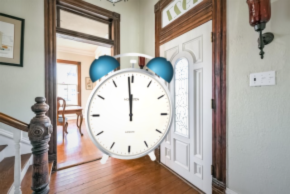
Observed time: 11:59
